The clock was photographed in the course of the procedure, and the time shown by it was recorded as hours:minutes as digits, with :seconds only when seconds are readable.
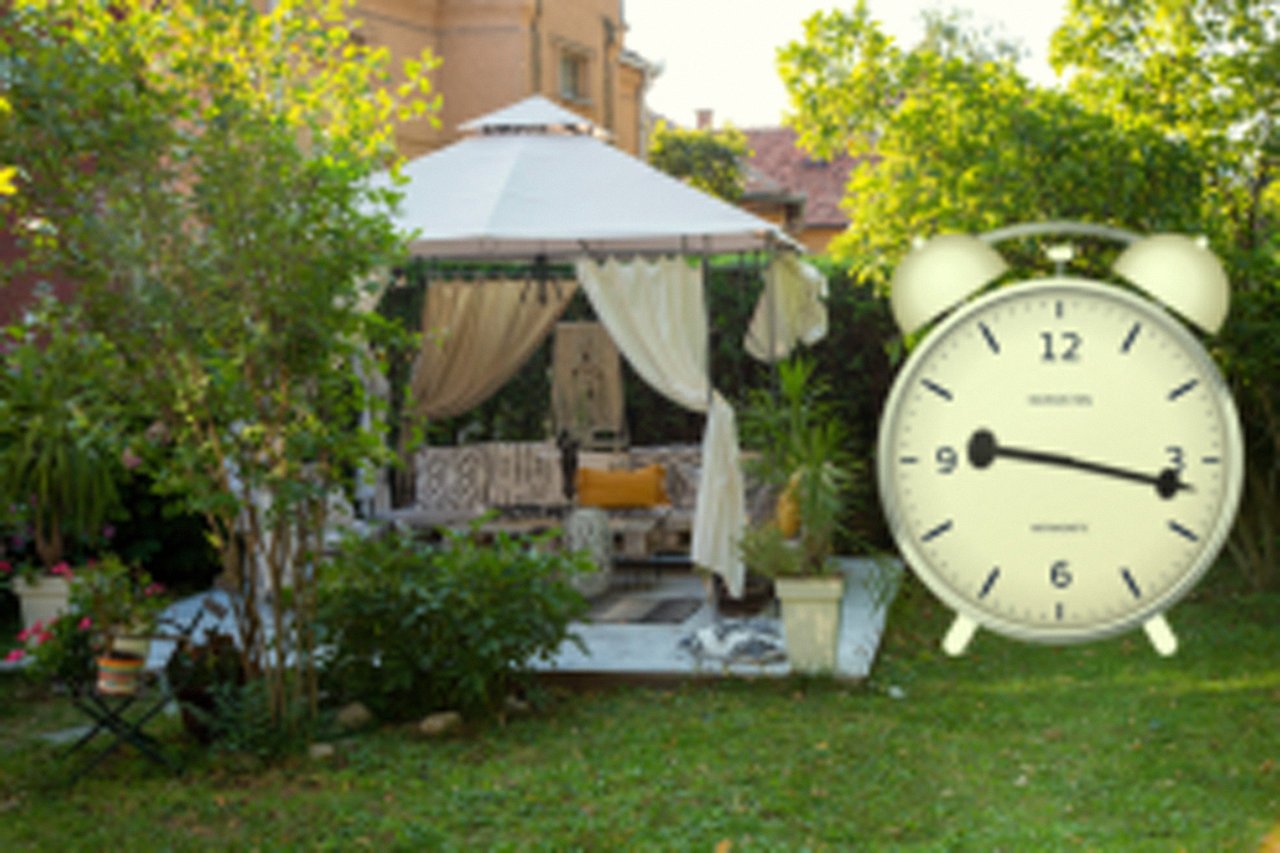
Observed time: 9:17
